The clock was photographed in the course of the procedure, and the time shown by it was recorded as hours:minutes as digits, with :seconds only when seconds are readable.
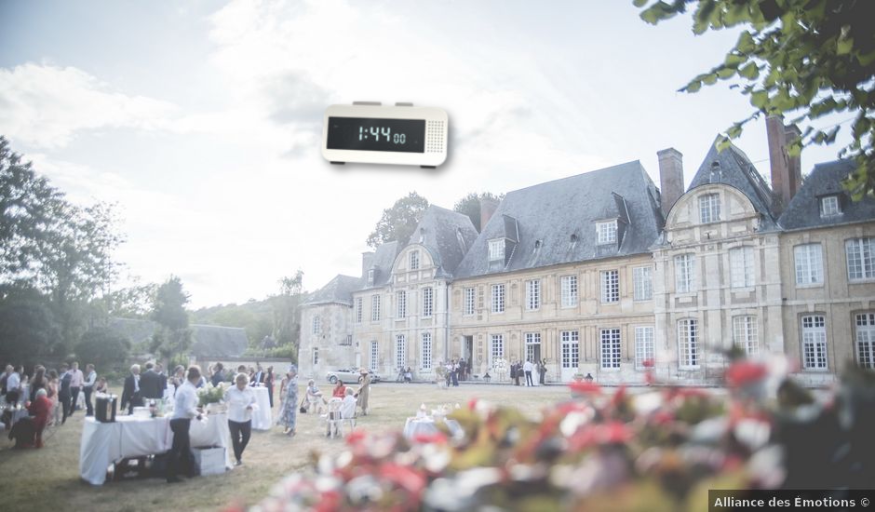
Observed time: 1:44:00
